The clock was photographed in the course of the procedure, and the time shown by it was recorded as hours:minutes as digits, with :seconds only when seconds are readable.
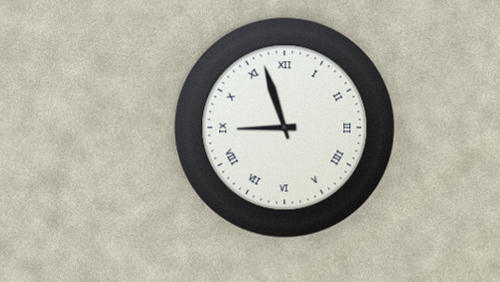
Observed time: 8:57
